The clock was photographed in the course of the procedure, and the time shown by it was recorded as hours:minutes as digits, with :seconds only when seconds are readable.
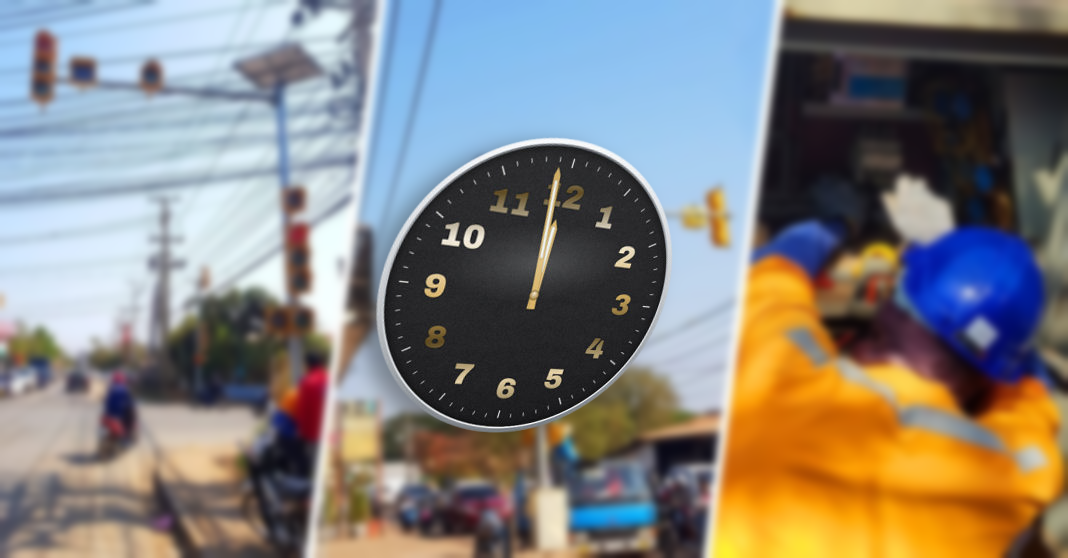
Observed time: 11:59
